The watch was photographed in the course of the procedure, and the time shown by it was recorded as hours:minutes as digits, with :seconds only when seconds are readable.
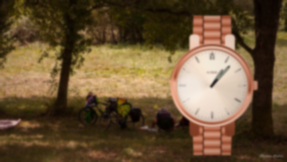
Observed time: 1:07
